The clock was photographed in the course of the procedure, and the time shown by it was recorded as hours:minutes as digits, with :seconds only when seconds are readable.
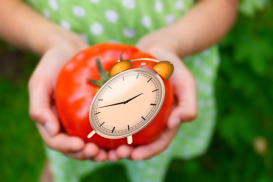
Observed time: 1:42
